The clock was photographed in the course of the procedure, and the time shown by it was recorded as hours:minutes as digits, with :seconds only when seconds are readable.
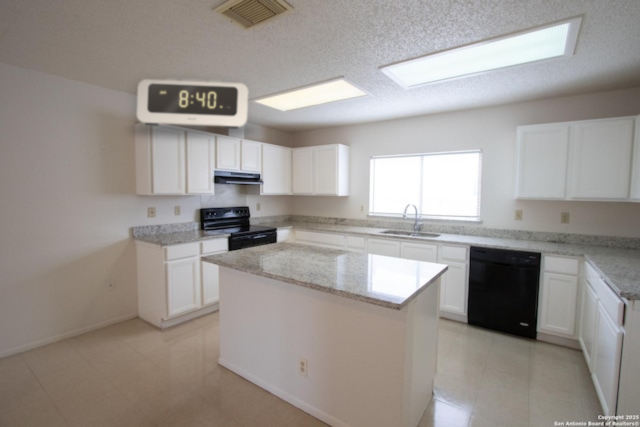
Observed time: 8:40
